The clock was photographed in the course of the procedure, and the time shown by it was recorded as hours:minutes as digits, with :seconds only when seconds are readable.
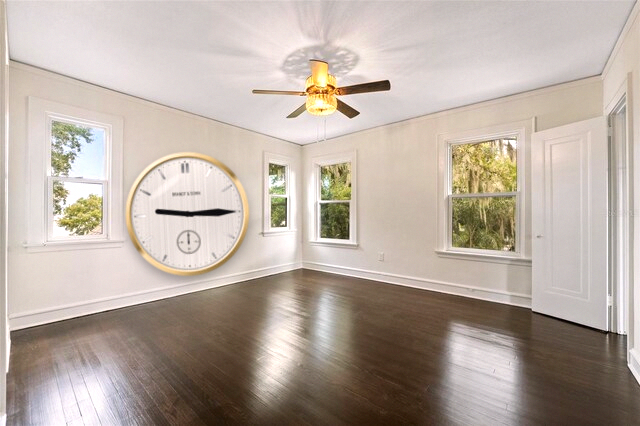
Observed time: 9:15
